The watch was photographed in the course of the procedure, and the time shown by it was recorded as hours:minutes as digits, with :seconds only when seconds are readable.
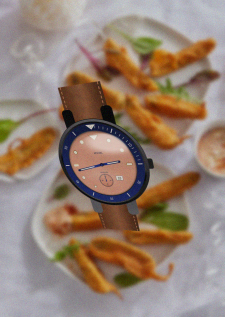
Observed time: 2:43
